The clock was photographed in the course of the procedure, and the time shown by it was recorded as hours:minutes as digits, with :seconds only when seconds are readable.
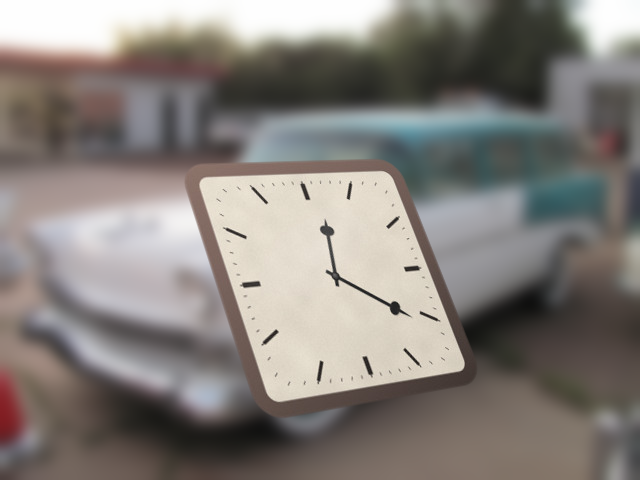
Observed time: 12:21
